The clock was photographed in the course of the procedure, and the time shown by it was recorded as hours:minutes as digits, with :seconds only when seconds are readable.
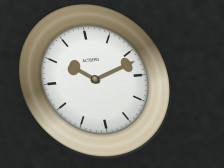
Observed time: 10:12
